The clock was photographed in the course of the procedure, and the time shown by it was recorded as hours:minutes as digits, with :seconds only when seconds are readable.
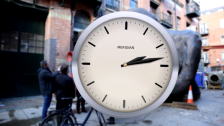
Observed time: 2:13
